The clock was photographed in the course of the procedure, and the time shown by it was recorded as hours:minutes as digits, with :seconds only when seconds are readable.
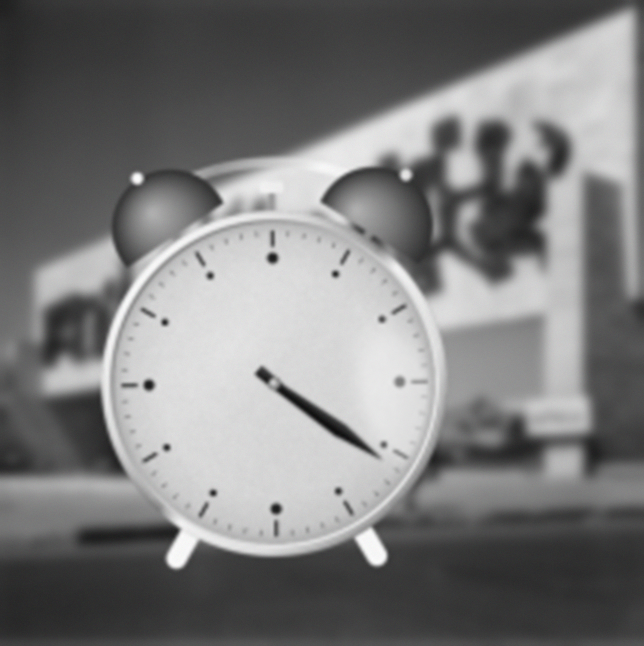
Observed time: 4:21
